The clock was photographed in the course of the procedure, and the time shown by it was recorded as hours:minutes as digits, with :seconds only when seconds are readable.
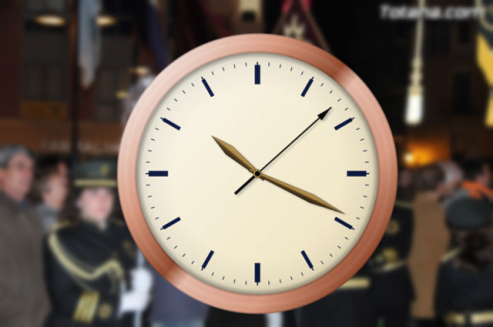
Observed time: 10:19:08
